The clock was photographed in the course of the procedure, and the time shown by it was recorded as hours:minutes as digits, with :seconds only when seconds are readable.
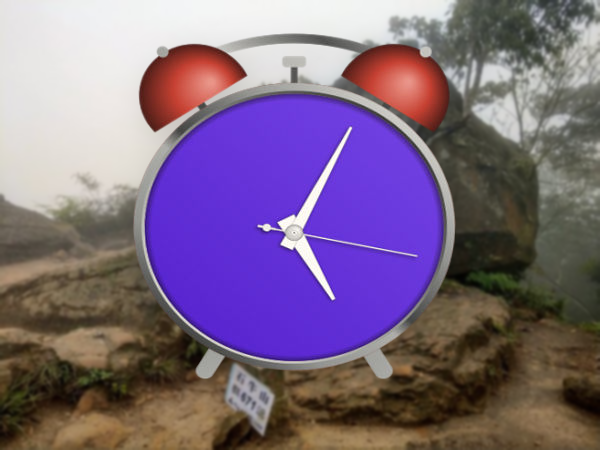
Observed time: 5:04:17
